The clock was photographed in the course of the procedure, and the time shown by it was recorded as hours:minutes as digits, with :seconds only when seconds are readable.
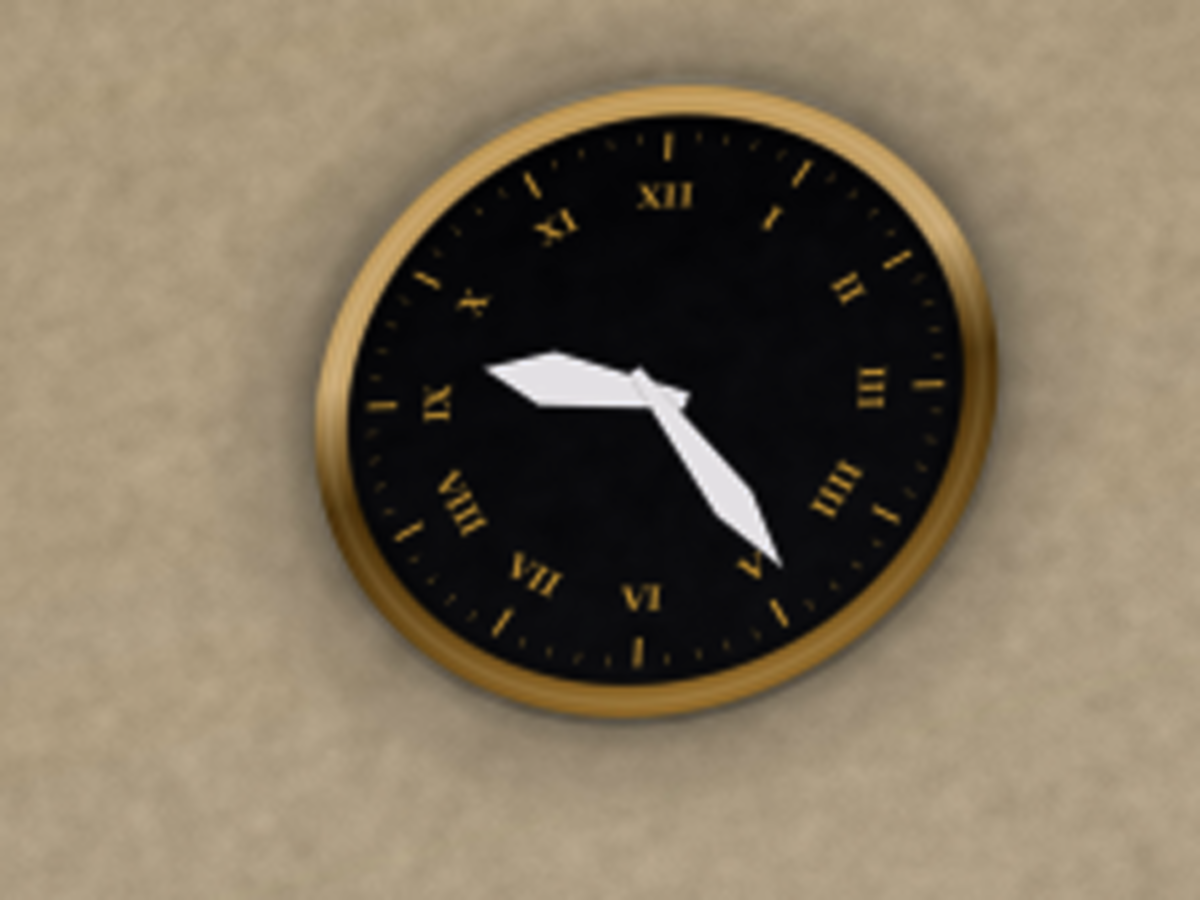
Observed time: 9:24
